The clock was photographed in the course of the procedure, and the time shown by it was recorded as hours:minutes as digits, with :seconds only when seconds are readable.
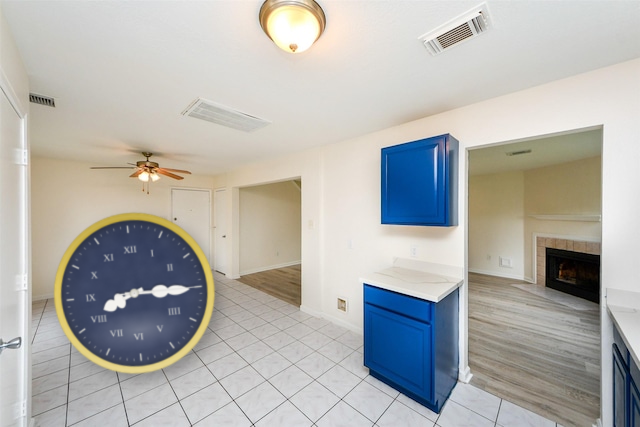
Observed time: 8:15:15
